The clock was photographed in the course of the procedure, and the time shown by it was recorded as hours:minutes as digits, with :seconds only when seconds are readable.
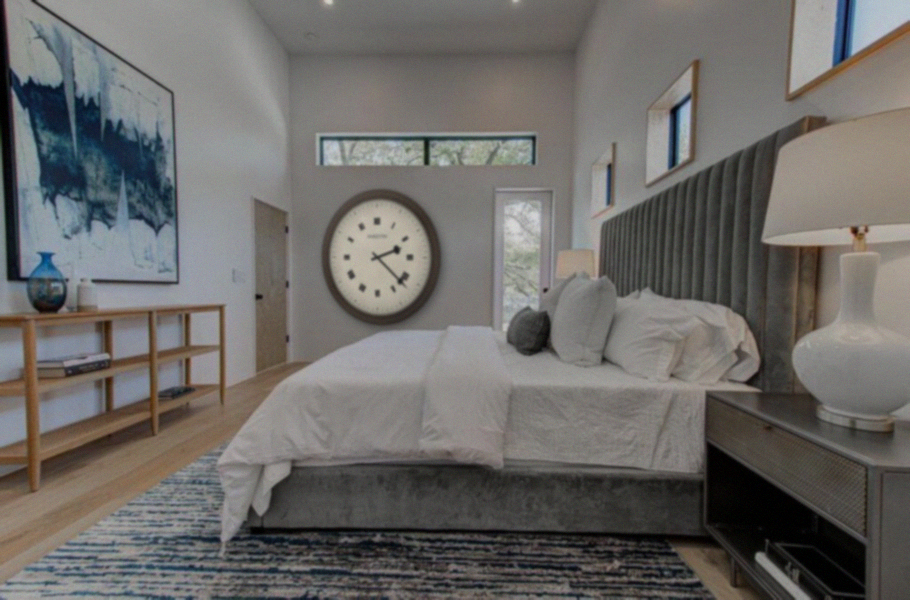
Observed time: 2:22
